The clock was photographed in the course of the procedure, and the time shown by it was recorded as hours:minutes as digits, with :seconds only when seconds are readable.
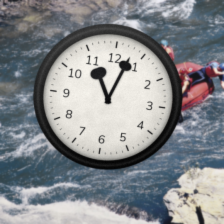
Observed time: 11:03
